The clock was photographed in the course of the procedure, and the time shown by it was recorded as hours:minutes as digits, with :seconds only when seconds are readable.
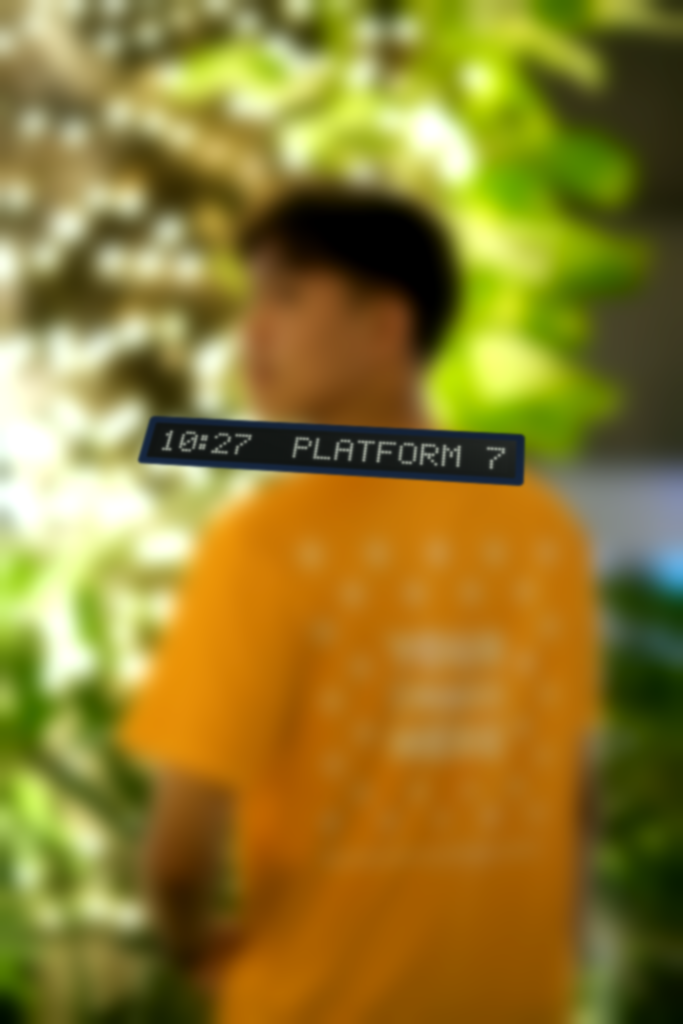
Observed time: 10:27
